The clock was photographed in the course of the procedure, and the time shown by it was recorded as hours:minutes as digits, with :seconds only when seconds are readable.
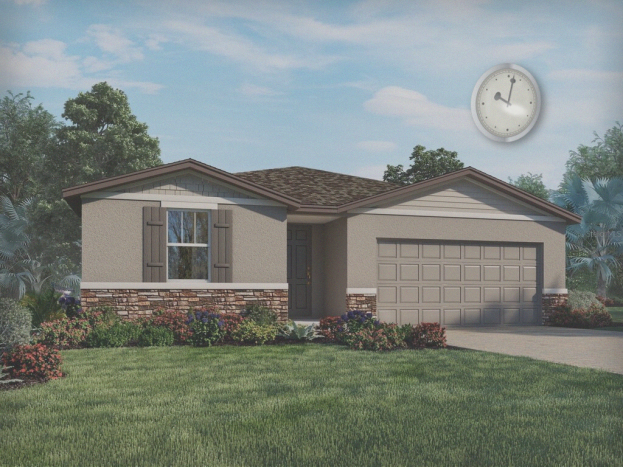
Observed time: 10:02
